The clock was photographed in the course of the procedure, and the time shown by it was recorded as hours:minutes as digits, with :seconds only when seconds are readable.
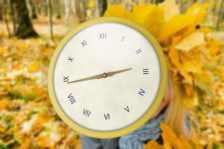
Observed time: 2:44
